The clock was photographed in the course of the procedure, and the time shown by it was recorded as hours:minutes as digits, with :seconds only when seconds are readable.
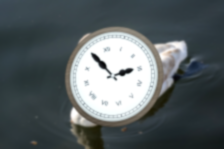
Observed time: 2:55
